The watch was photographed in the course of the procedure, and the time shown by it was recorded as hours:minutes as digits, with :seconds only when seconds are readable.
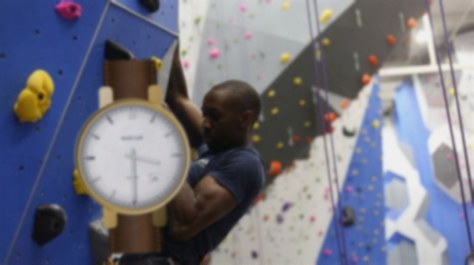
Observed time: 3:30
